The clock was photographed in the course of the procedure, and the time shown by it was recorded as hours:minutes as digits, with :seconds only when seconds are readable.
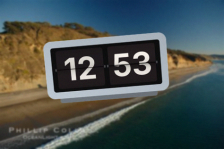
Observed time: 12:53
